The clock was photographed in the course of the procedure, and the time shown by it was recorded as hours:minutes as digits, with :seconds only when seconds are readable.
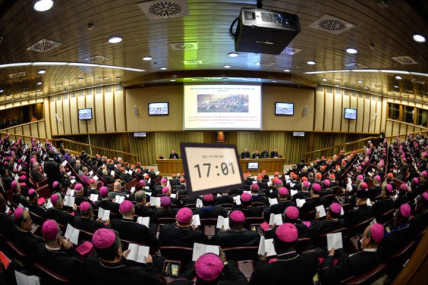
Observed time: 17:01
